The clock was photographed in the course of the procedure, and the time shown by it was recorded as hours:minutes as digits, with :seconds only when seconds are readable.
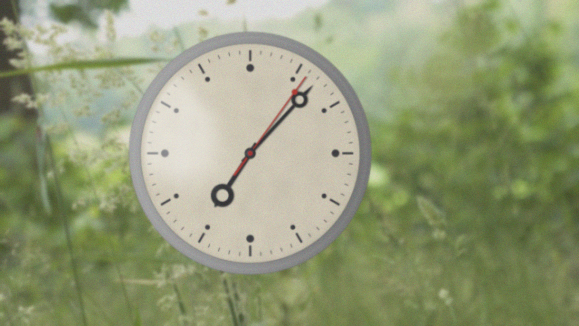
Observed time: 7:07:06
